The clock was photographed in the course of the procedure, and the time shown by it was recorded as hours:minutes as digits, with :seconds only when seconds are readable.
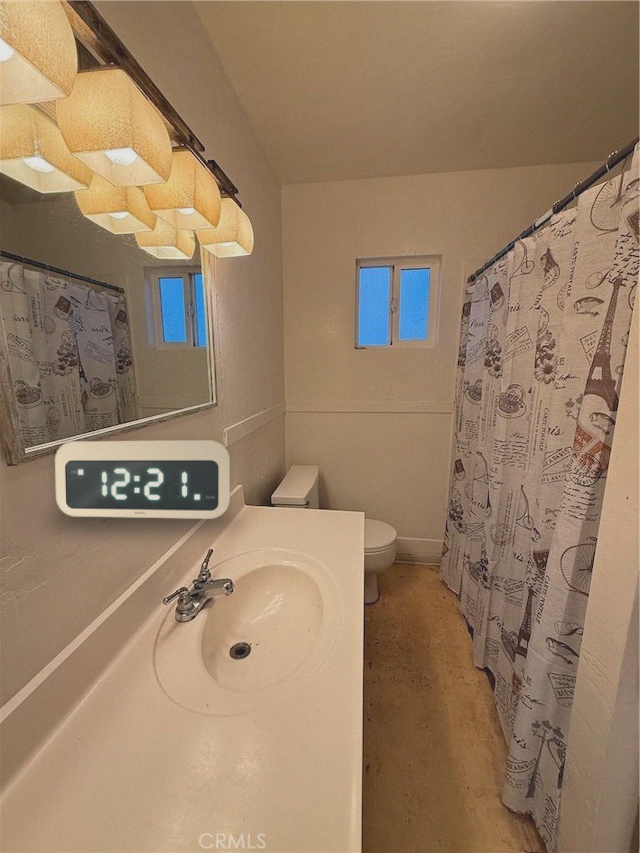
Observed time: 12:21
